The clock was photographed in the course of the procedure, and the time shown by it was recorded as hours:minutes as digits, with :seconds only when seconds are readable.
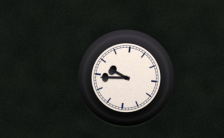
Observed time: 9:44
